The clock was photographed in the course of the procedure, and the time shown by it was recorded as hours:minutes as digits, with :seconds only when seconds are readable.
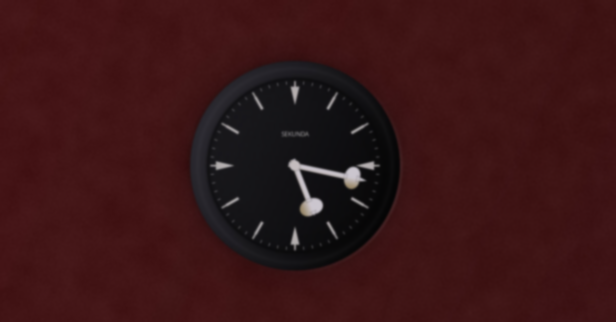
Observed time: 5:17
